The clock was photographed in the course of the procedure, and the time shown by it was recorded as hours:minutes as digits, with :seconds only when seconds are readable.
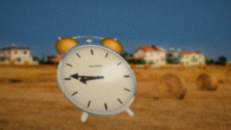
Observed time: 8:46
